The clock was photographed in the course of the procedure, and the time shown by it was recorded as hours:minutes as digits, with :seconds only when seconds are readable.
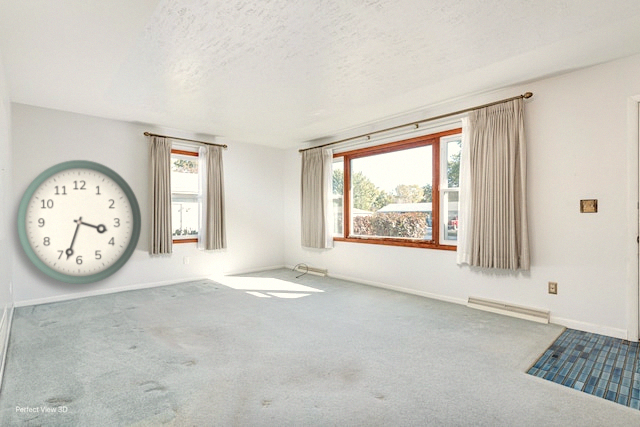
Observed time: 3:33
